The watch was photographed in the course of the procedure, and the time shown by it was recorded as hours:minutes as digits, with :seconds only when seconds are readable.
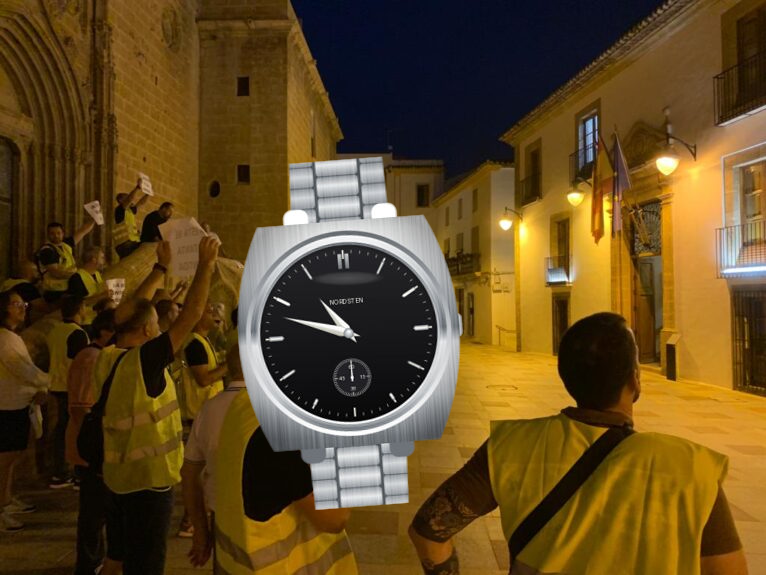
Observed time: 10:48
